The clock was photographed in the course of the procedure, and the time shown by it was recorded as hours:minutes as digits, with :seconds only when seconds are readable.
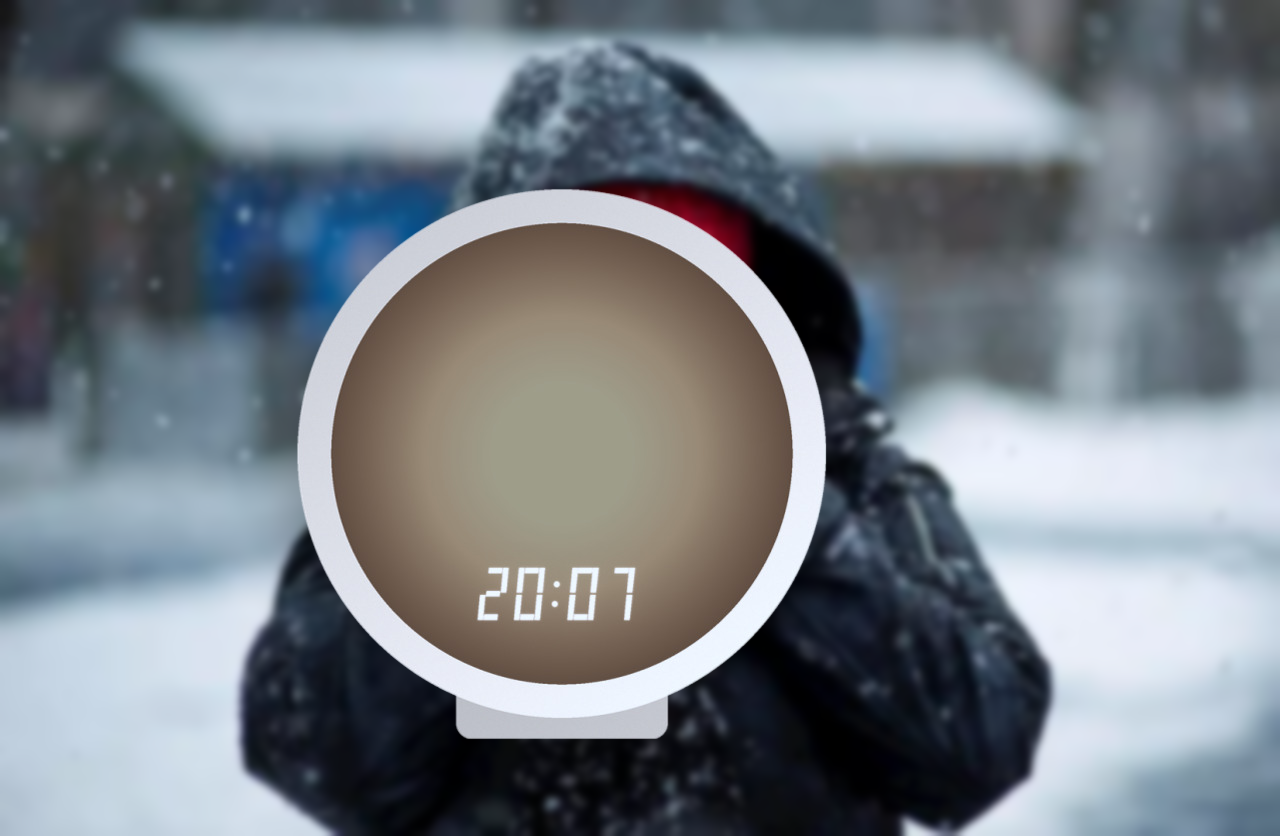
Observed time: 20:07
